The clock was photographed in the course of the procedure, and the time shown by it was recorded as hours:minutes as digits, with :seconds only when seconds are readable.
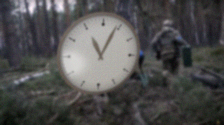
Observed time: 11:04
